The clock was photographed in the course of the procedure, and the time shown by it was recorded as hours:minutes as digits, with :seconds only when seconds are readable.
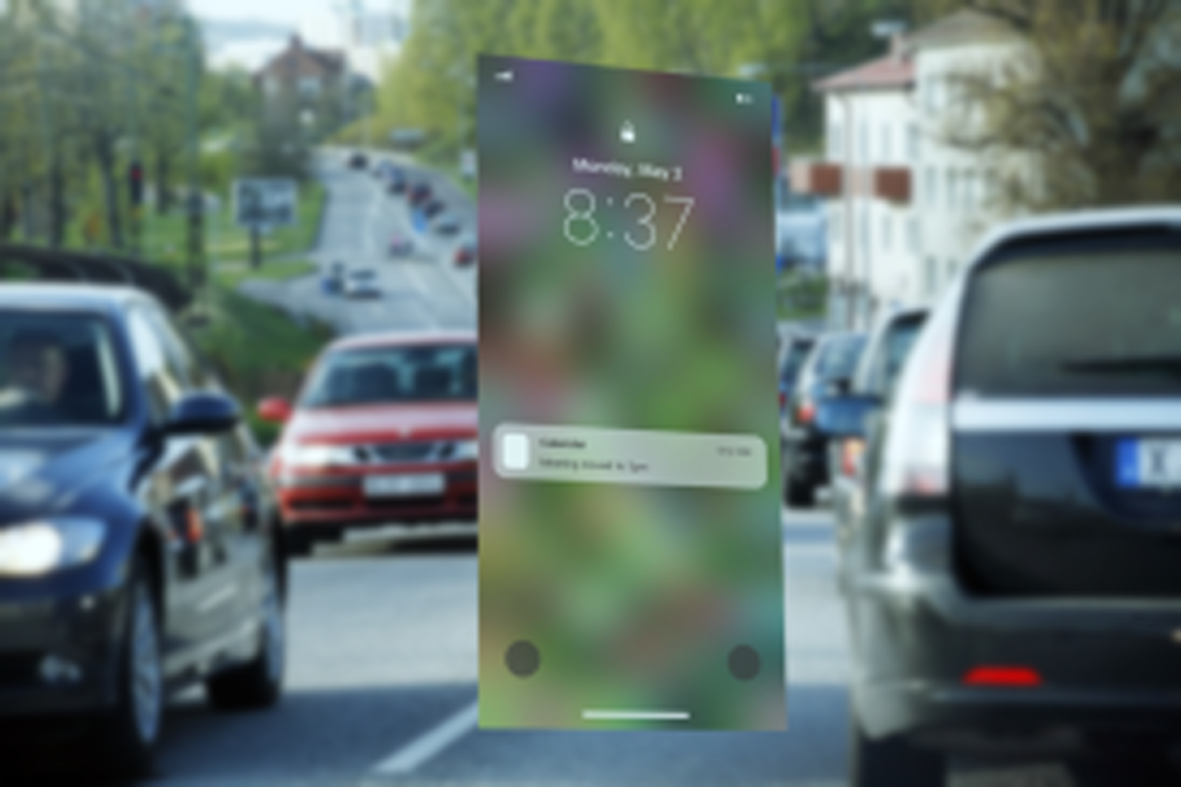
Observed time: 8:37
